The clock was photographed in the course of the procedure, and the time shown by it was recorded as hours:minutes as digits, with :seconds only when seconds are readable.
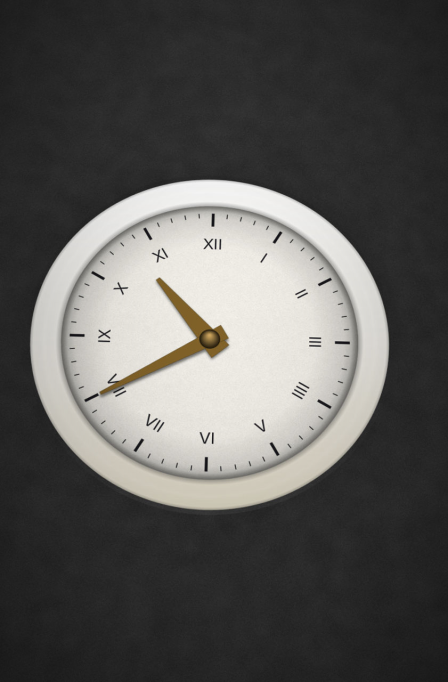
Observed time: 10:40
